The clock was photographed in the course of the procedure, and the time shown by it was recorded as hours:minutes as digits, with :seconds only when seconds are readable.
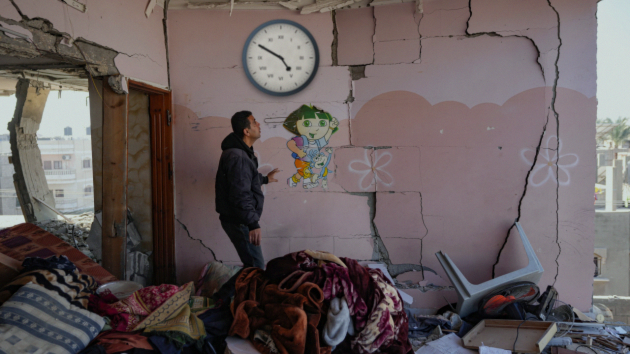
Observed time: 4:50
